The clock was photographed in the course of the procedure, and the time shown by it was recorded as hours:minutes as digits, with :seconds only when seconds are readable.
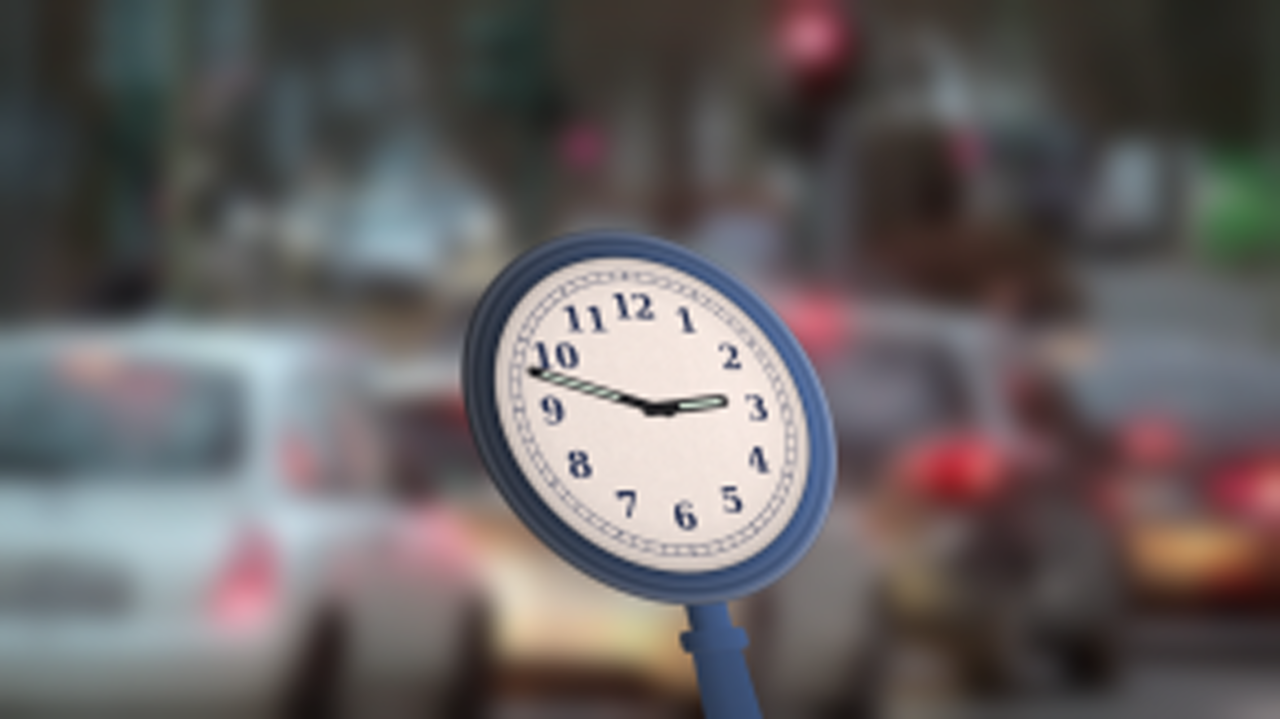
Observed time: 2:48
